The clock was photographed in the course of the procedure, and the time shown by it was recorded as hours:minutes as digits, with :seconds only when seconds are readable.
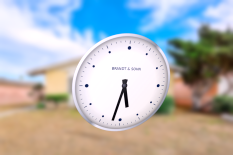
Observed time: 5:32
